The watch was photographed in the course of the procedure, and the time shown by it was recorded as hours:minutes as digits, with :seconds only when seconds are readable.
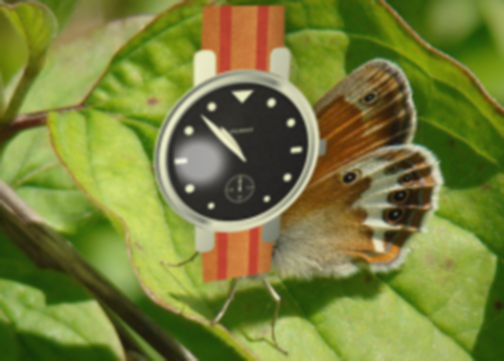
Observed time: 10:53
